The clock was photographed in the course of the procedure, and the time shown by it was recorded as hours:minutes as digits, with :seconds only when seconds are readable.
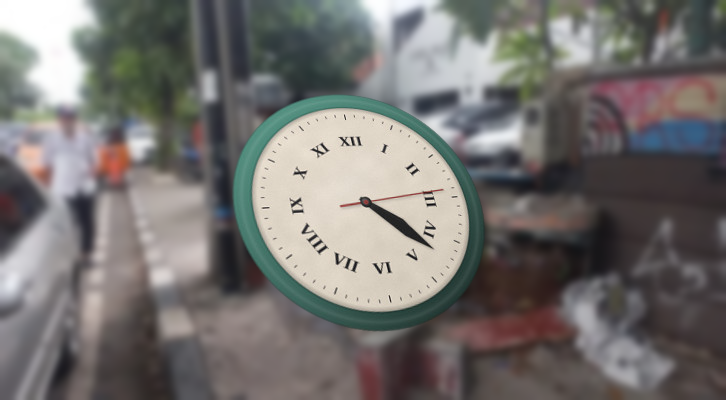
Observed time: 4:22:14
